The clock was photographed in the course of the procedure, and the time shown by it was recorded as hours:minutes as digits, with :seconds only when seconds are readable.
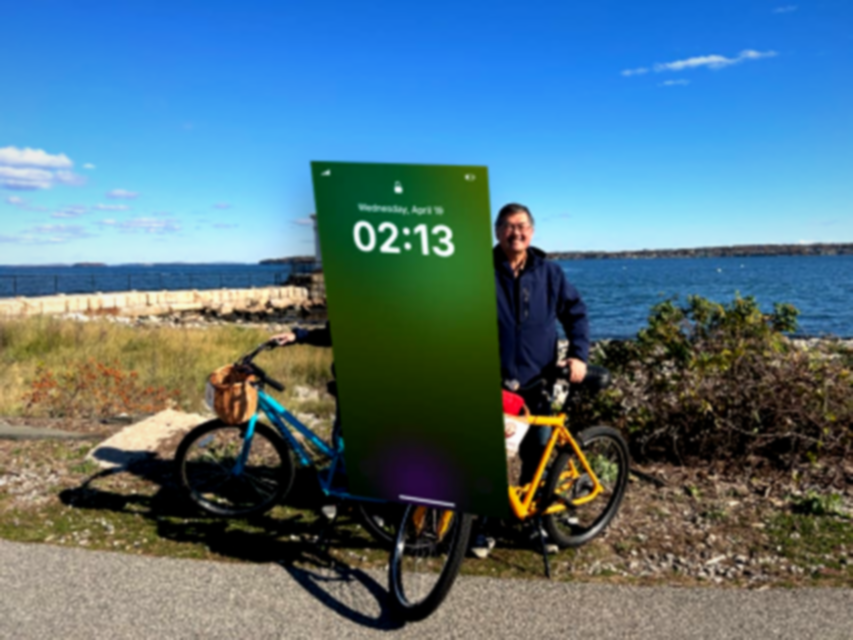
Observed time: 2:13
